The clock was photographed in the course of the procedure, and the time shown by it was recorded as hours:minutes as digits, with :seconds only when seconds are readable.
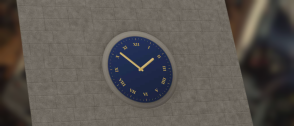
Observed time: 1:52
